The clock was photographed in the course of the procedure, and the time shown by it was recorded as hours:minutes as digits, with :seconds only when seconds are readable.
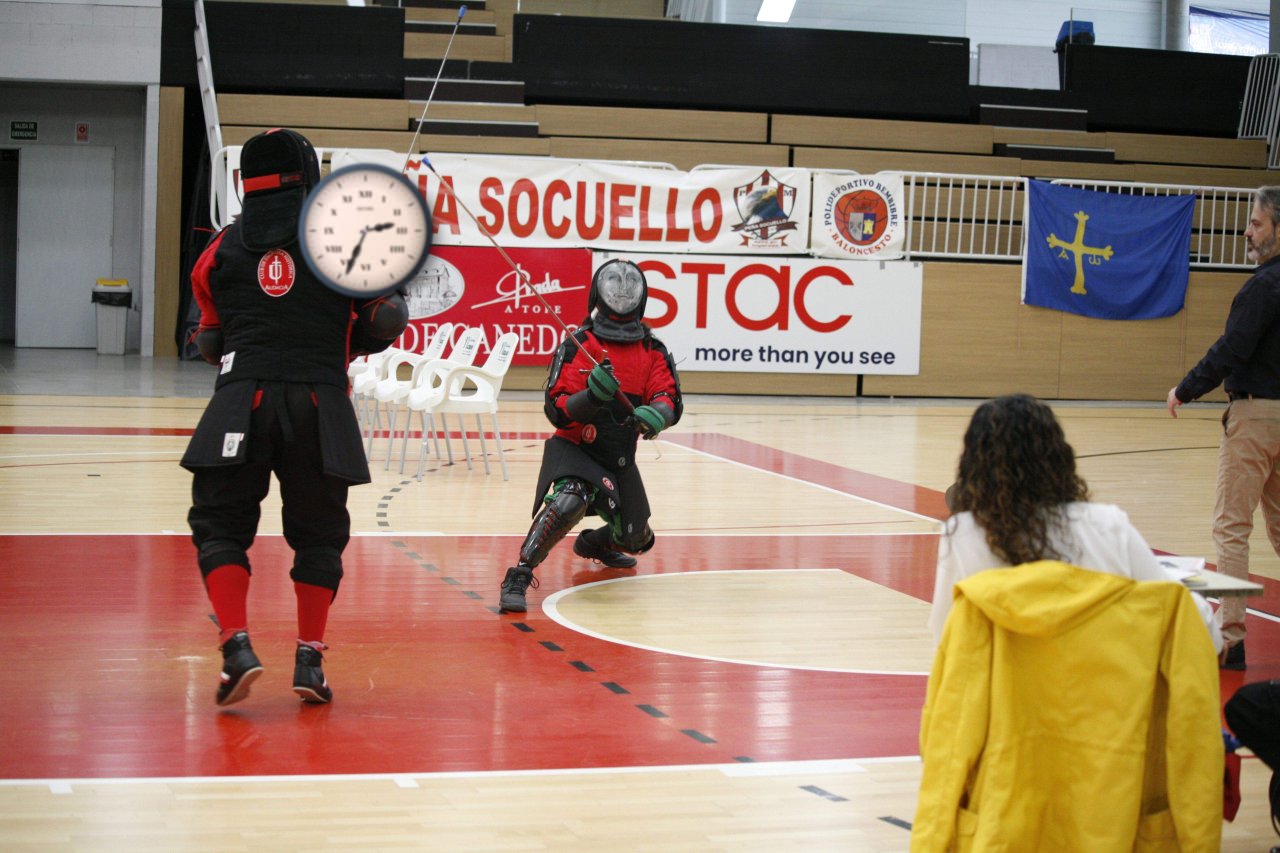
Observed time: 2:34
